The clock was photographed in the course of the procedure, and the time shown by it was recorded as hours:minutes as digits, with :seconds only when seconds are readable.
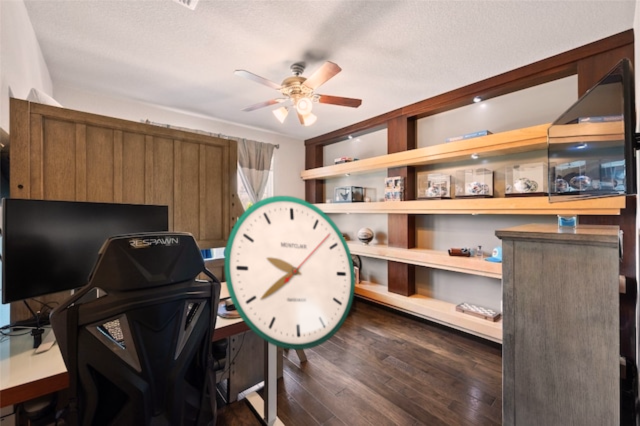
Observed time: 9:39:08
